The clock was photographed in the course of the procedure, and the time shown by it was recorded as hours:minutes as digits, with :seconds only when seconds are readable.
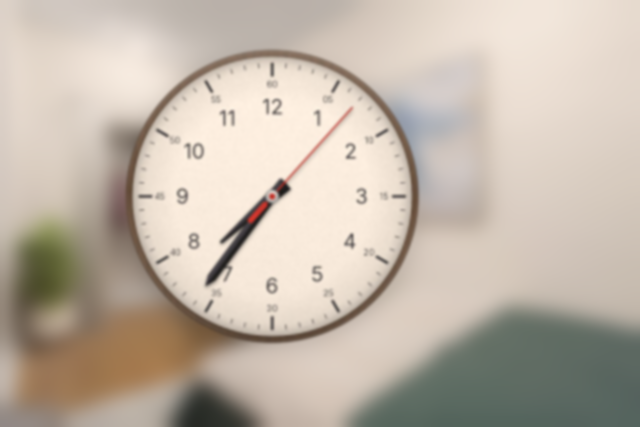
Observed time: 7:36:07
